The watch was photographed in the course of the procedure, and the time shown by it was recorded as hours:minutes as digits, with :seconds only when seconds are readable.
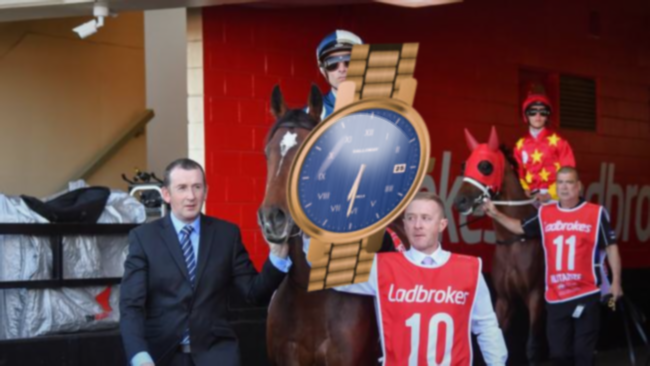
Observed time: 6:31
